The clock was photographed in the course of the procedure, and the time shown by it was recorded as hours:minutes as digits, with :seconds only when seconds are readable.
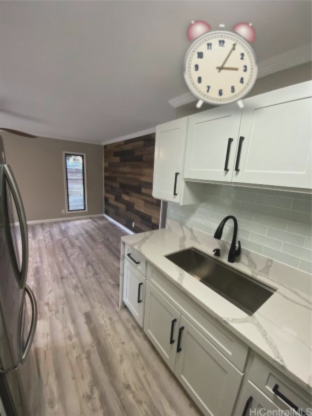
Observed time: 3:05
